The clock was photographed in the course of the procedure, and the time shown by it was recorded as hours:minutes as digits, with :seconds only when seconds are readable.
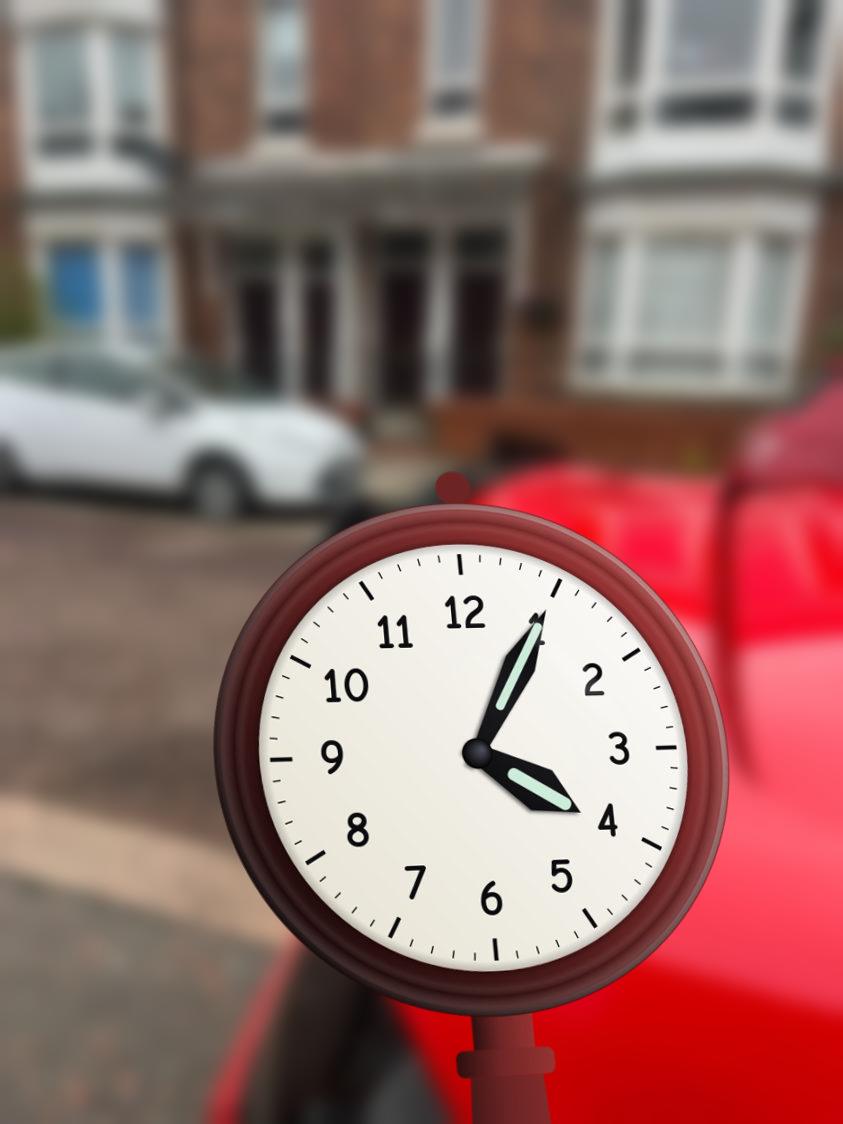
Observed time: 4:05
